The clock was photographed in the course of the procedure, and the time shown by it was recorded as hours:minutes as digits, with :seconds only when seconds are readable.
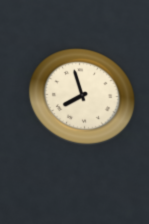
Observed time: 7:58
